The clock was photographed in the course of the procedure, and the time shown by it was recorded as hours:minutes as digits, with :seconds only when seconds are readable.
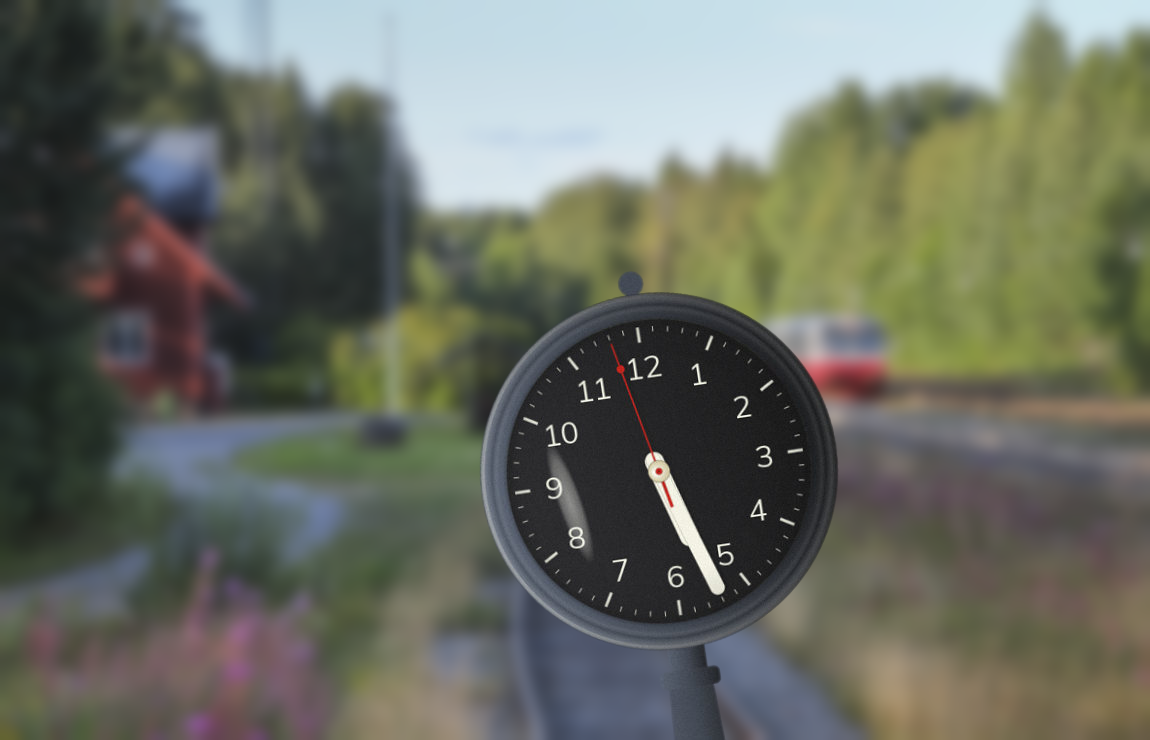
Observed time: 5:26:58
